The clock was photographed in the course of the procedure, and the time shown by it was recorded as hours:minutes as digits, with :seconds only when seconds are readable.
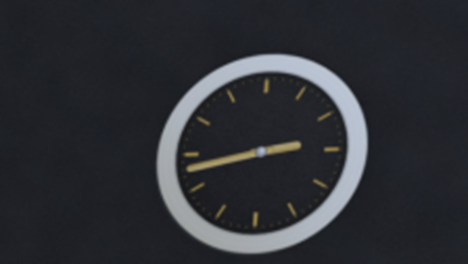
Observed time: 2:43
